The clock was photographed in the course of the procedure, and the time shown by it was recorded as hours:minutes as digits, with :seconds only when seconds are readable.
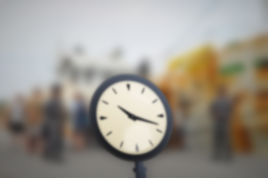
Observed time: 10:18
